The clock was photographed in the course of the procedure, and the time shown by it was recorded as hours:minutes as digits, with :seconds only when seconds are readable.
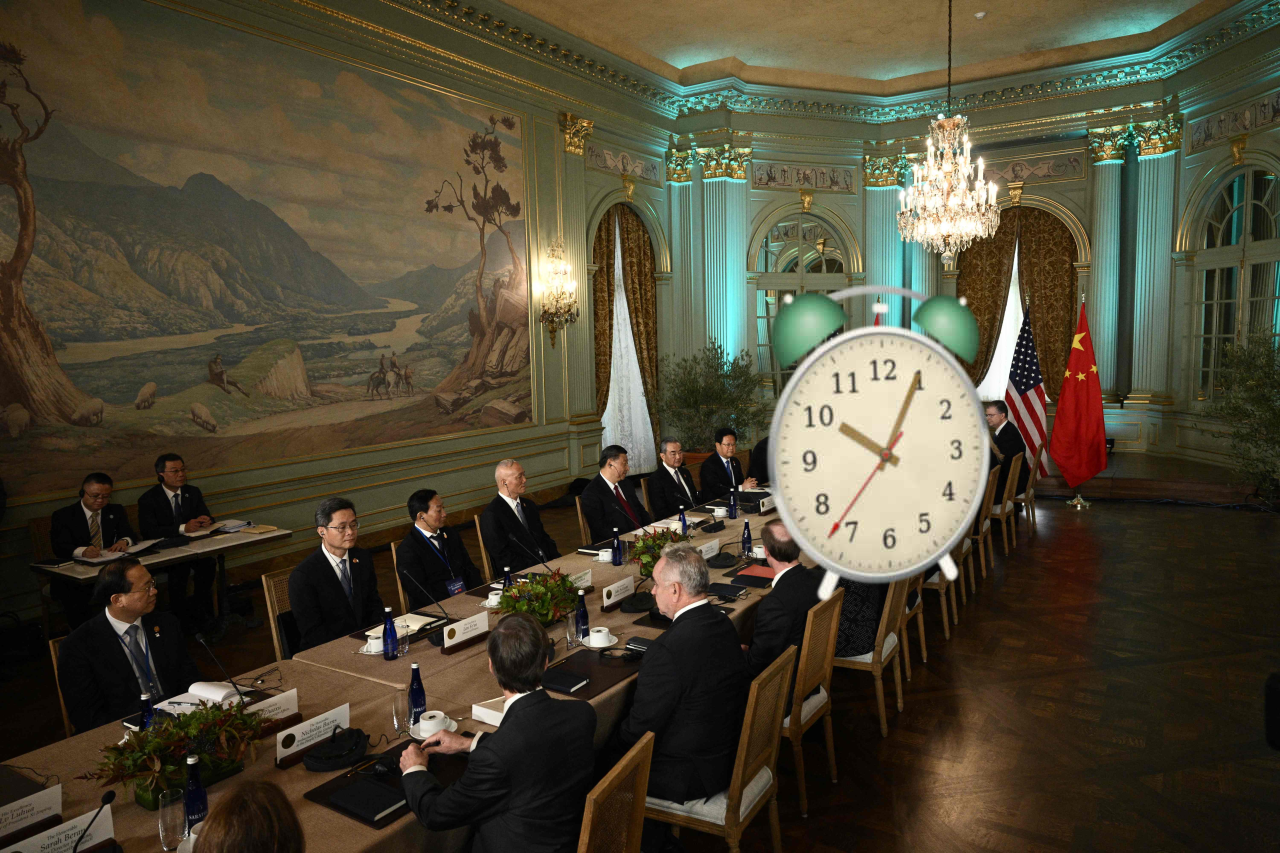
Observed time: 10:04:37
